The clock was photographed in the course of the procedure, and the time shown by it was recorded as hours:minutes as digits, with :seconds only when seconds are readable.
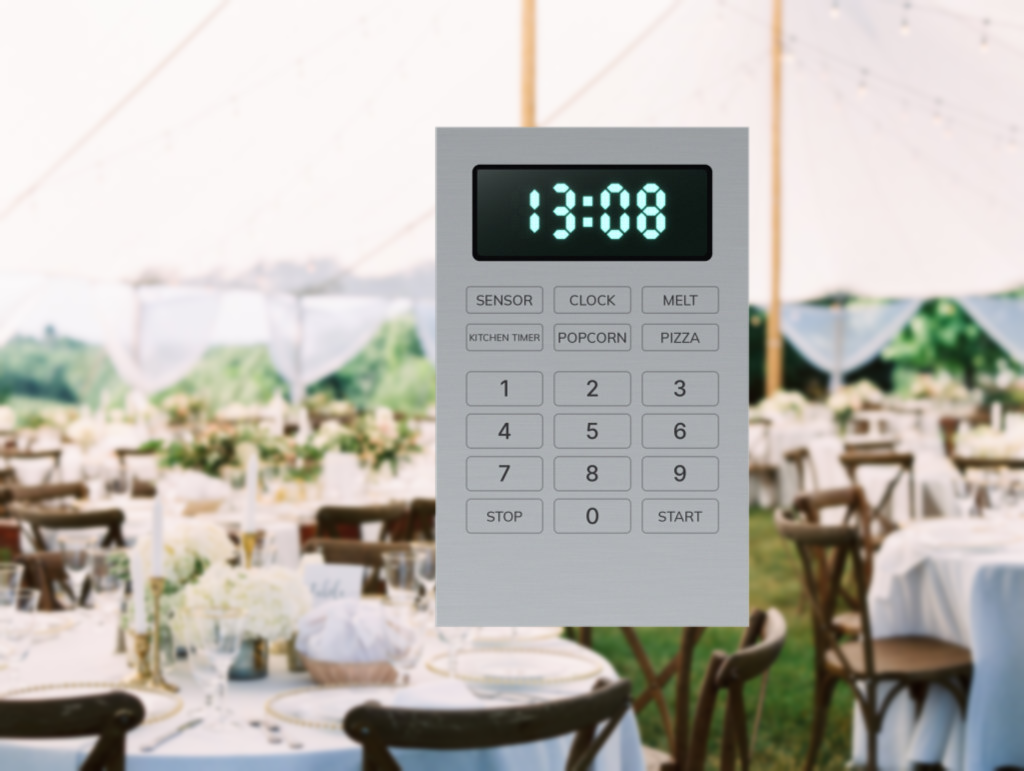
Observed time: 13:08
